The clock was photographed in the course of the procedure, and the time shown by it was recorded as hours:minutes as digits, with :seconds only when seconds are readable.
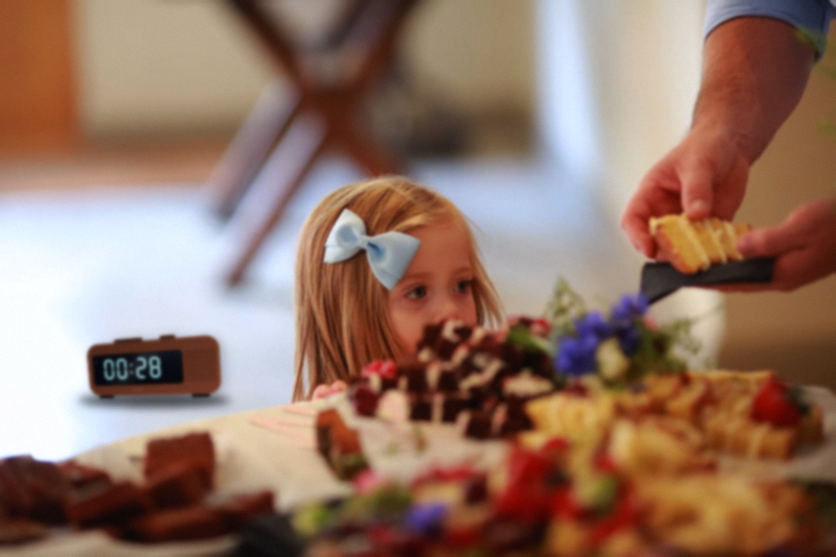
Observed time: 0:28
